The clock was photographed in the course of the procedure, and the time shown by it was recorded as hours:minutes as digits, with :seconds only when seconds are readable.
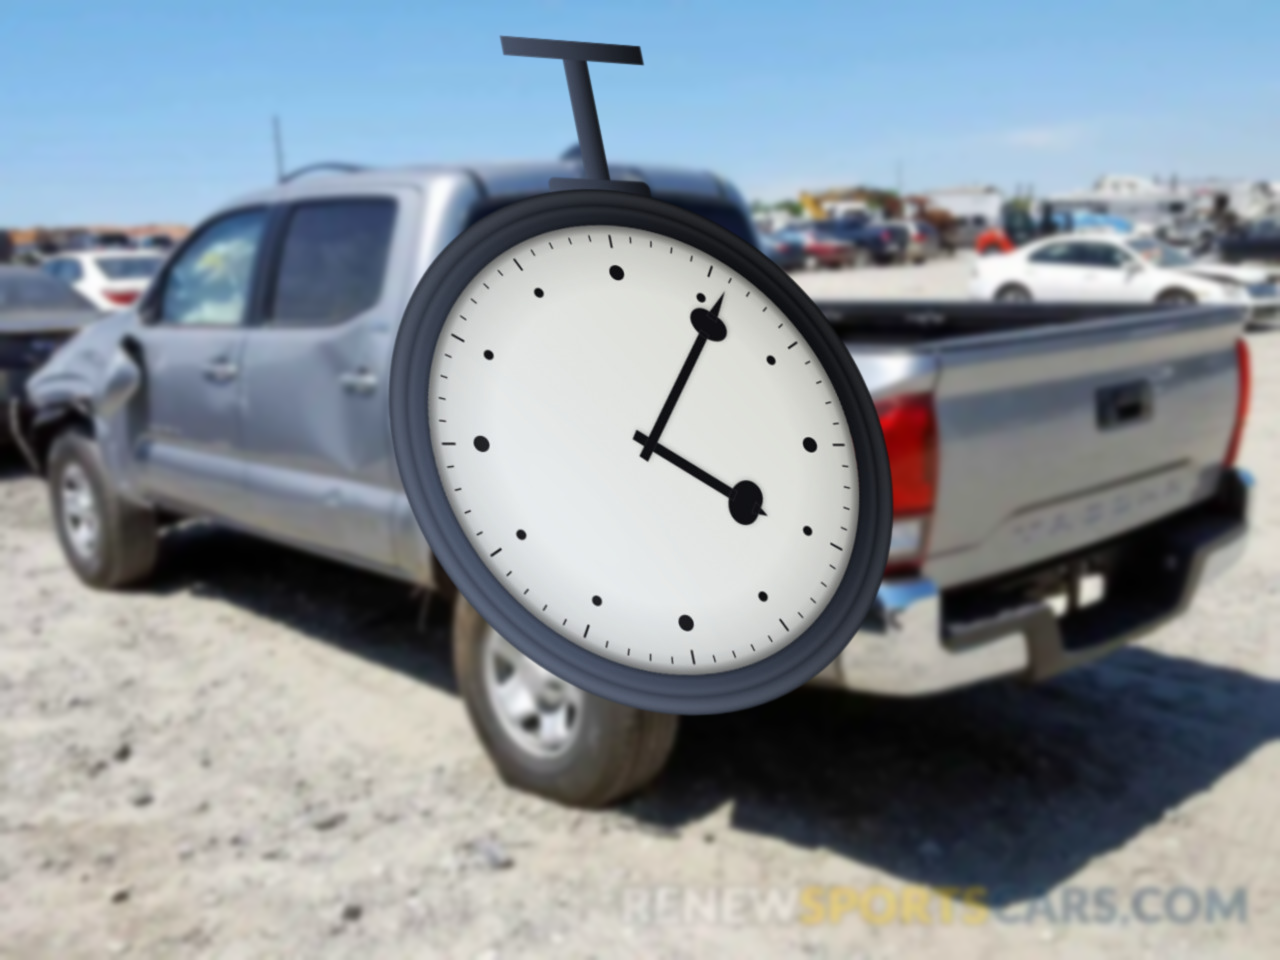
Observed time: 4:06
